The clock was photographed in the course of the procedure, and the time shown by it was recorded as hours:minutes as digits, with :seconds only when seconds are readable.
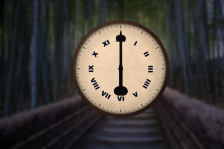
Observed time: 6:00
